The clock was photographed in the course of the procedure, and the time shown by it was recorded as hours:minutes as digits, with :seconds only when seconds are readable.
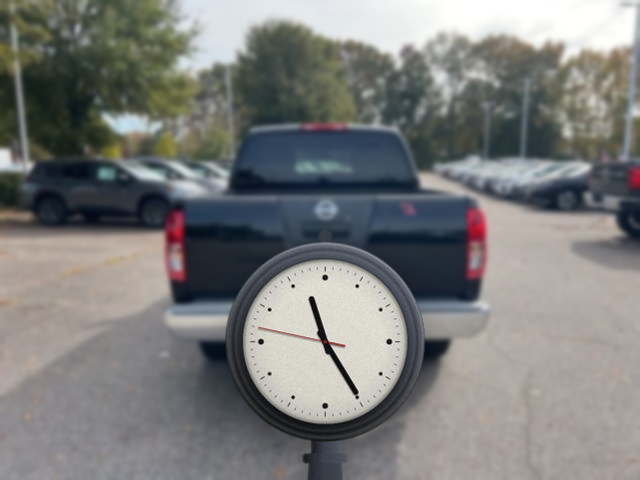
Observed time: 11:24:47
